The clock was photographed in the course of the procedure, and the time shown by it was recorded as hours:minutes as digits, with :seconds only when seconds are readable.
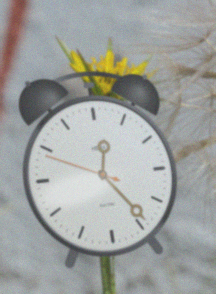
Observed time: 12:23:49
